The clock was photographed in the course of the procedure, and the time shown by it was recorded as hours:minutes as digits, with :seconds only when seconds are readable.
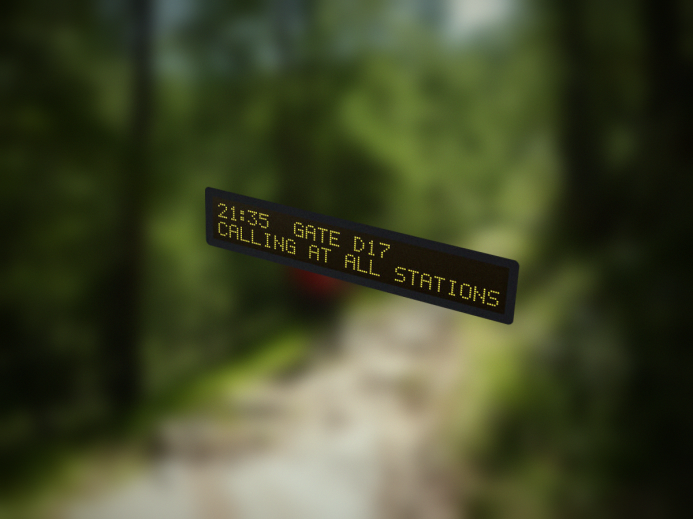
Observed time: 21:35
